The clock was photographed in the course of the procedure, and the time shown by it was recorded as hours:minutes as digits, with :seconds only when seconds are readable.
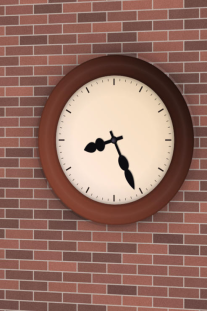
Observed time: 8:26
